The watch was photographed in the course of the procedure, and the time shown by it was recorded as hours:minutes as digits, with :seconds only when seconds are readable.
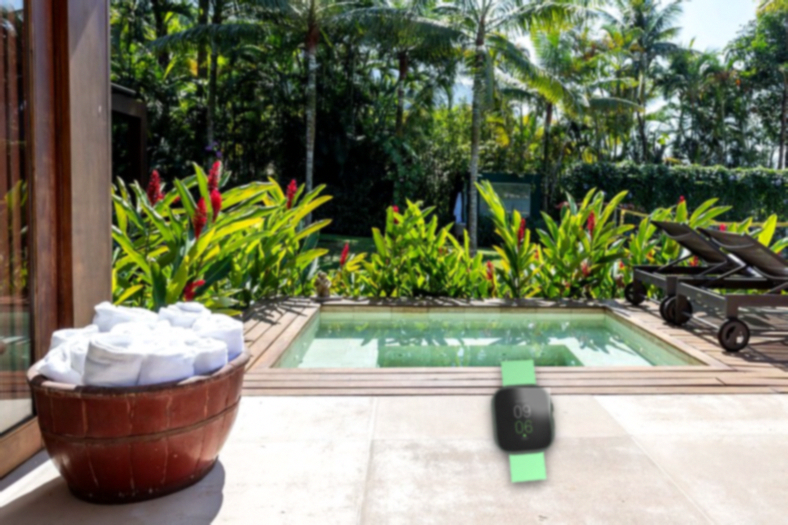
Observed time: 9:06
